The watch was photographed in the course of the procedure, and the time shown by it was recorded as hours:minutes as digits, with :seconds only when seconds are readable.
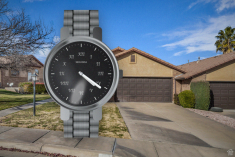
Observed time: 4:21
